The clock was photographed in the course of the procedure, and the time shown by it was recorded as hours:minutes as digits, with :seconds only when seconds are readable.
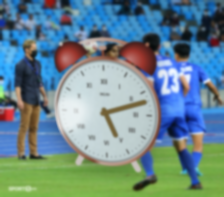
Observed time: 5:12
